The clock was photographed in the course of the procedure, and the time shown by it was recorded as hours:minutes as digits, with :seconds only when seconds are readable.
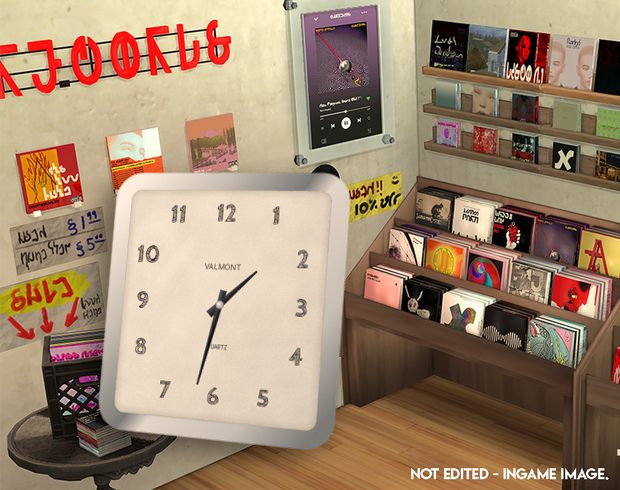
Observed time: 1:32
